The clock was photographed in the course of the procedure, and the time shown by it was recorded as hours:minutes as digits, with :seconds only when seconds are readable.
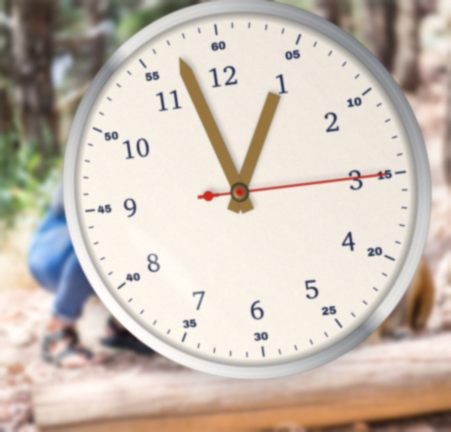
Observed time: 12:57:15
